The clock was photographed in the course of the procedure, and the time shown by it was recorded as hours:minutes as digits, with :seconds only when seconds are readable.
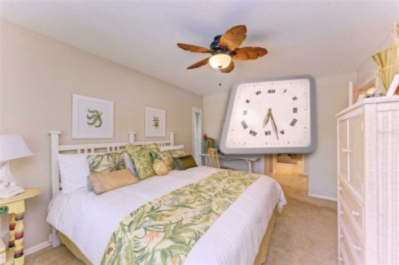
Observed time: 6:27
